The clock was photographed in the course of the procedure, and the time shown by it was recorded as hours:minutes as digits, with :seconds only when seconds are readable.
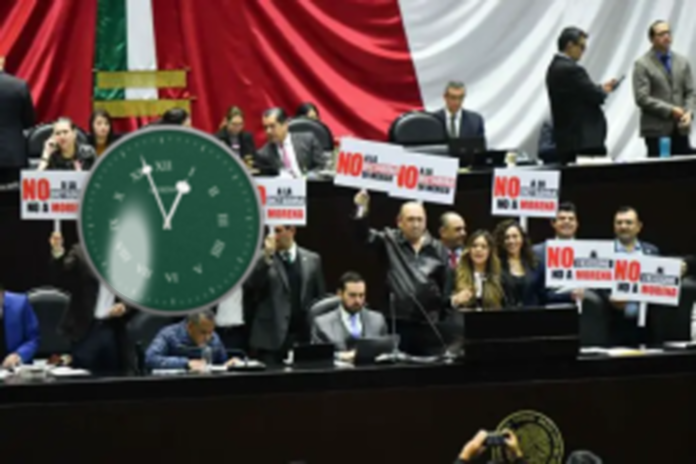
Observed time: 12:57
